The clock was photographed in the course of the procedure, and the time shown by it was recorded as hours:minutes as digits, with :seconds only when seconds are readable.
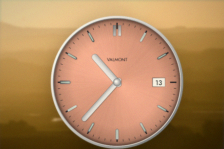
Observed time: 10:37
